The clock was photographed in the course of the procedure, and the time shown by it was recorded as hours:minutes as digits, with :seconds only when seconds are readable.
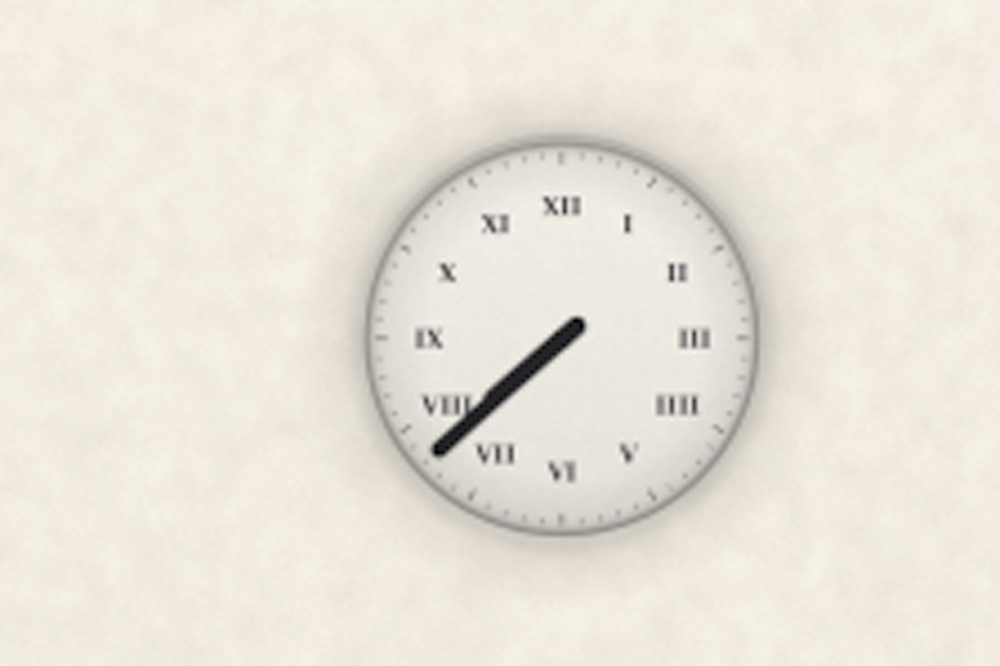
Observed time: 7:38
